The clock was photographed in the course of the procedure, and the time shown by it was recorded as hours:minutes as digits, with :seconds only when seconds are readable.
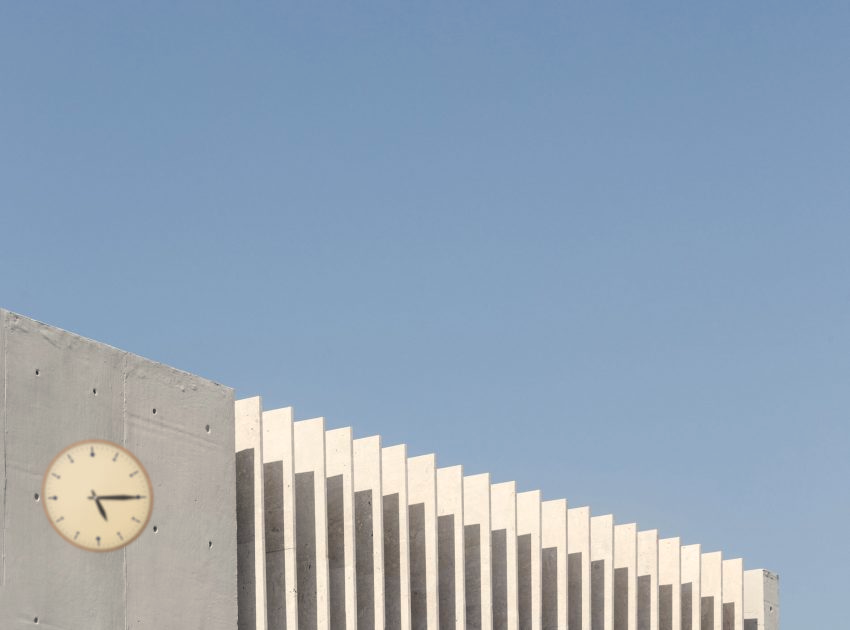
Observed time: 5:15
